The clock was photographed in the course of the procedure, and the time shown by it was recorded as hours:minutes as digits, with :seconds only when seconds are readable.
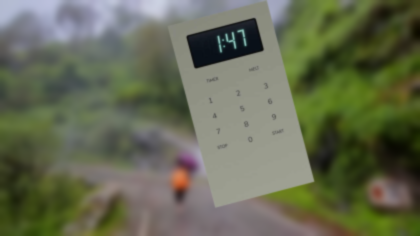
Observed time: 1:47
